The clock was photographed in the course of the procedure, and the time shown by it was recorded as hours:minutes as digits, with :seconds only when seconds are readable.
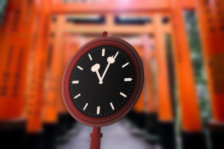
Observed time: 11:04
